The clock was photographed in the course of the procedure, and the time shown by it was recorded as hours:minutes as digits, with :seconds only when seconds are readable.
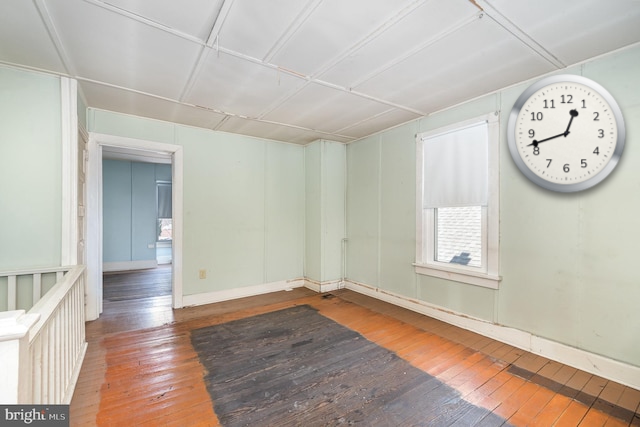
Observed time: 12:42
